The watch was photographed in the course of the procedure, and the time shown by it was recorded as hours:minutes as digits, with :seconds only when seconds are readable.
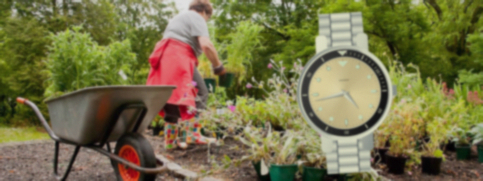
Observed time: 4:43
